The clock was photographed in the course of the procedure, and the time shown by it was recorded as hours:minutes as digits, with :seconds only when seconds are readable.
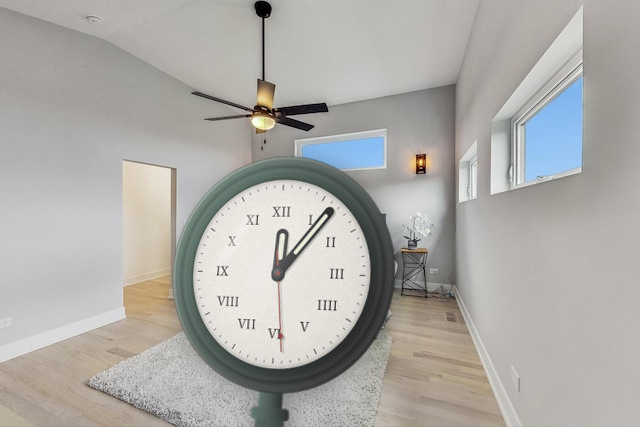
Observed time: 12:06:29
